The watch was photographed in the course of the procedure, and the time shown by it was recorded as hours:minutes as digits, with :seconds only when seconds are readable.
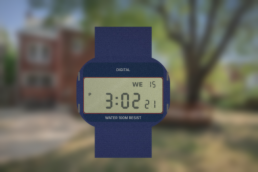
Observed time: 3:02:21
